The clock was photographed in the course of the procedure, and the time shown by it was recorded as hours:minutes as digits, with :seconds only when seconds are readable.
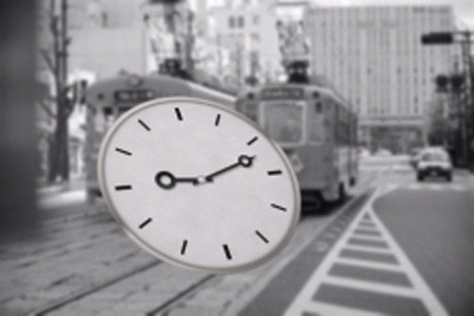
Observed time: 9:12
